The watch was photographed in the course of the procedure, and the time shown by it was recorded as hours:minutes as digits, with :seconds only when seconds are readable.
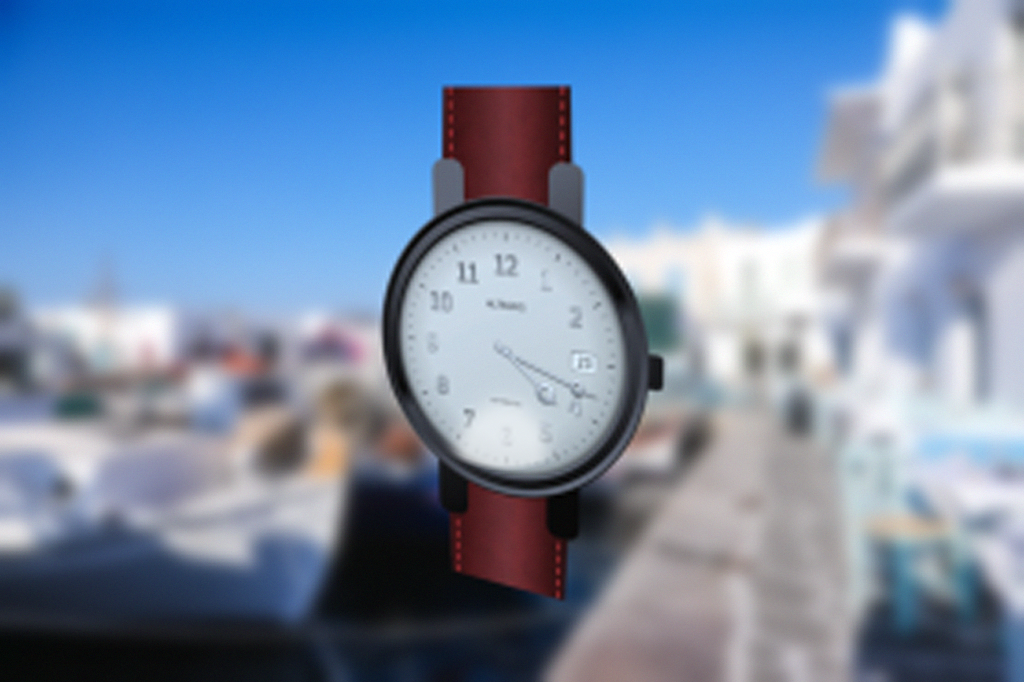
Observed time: 4:18
